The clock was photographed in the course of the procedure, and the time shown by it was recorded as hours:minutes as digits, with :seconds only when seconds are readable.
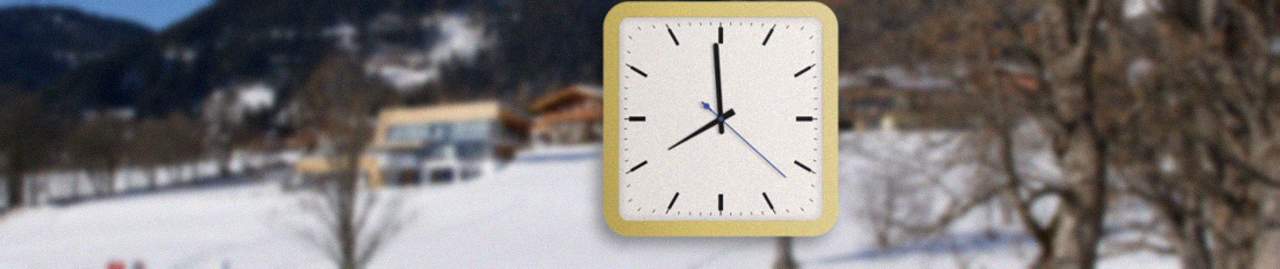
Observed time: 7:59:22
